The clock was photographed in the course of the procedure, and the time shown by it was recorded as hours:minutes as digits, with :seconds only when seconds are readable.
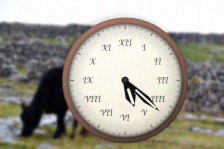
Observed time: 5:22
